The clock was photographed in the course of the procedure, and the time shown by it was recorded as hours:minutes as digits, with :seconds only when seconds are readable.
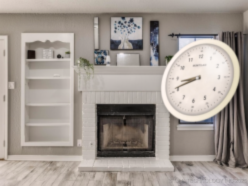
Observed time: 8:41
